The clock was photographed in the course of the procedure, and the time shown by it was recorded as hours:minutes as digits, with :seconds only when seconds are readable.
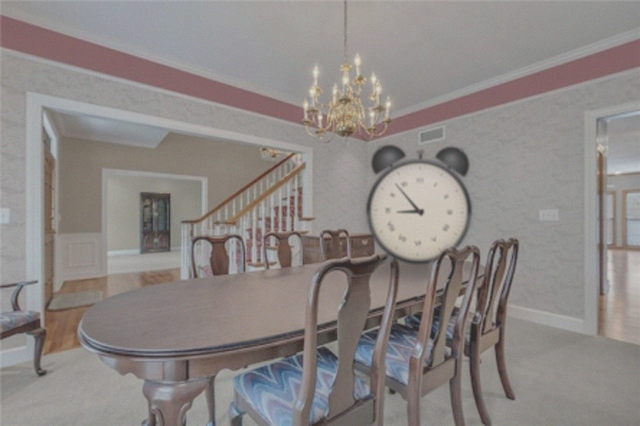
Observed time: 8:53
